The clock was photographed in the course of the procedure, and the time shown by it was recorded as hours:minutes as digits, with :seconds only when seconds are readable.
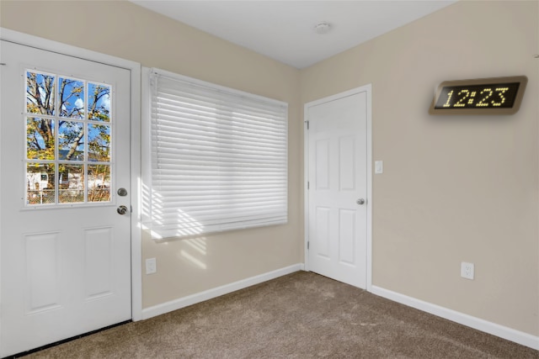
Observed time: 12:23
